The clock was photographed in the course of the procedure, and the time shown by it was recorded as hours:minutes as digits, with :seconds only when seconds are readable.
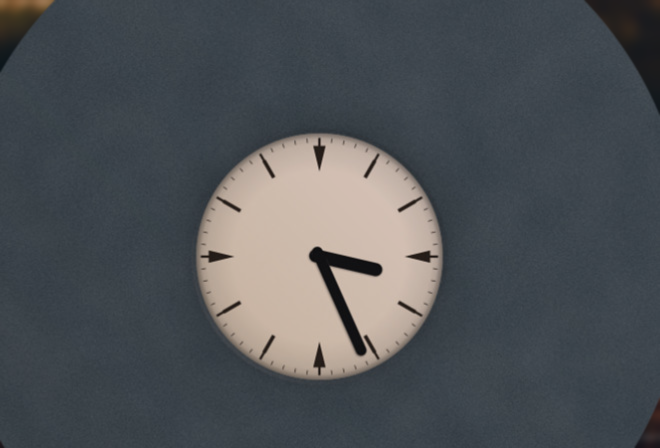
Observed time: 3:26
